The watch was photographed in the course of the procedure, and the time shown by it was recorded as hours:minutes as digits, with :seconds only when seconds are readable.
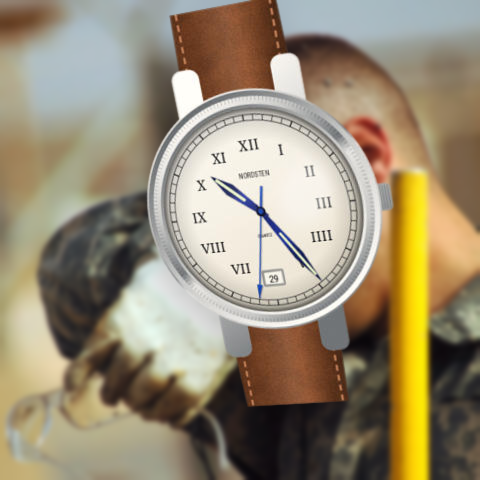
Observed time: 10:24:32
